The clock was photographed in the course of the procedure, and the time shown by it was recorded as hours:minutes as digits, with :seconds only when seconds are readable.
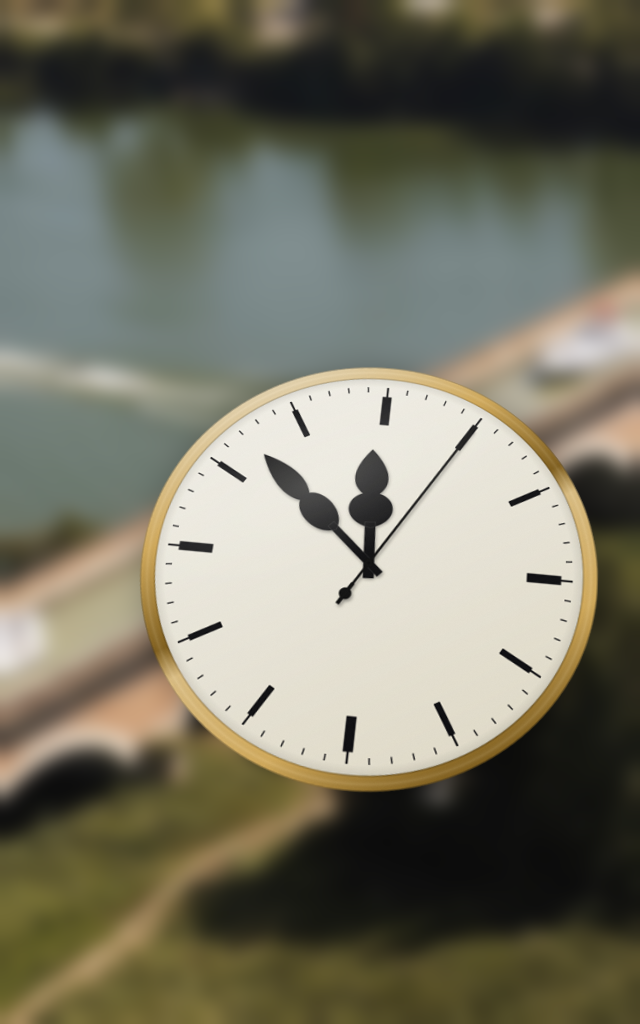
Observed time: 11:52:05
